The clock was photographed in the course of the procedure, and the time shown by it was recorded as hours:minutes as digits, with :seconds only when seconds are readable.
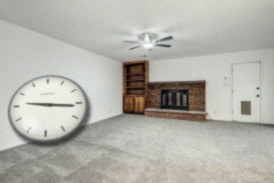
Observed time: 9:16
